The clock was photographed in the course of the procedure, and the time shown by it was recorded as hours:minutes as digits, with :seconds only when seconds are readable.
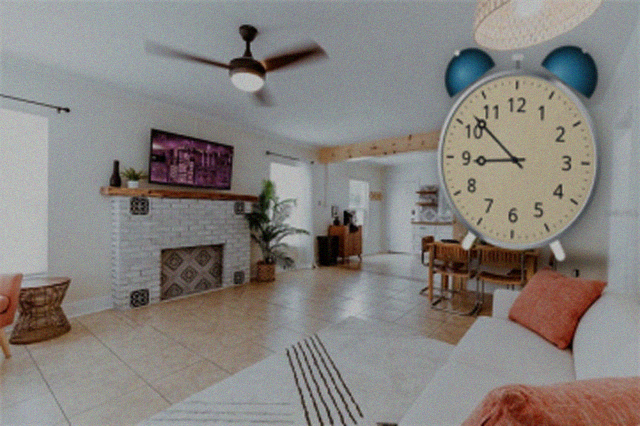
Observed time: 8:52
